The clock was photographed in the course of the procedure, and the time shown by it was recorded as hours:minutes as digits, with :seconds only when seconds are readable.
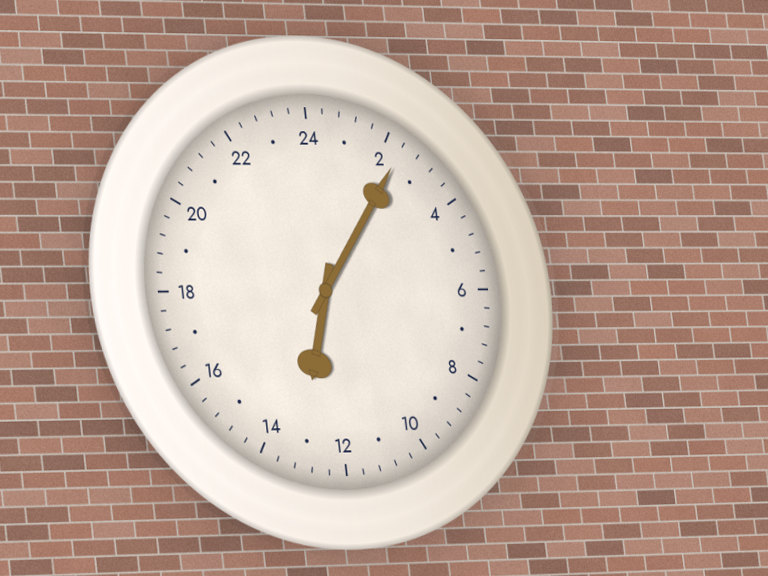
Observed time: 13:06
